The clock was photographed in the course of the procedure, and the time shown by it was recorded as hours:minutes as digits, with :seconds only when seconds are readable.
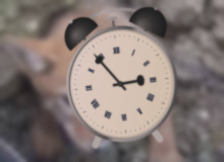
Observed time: 2:54
